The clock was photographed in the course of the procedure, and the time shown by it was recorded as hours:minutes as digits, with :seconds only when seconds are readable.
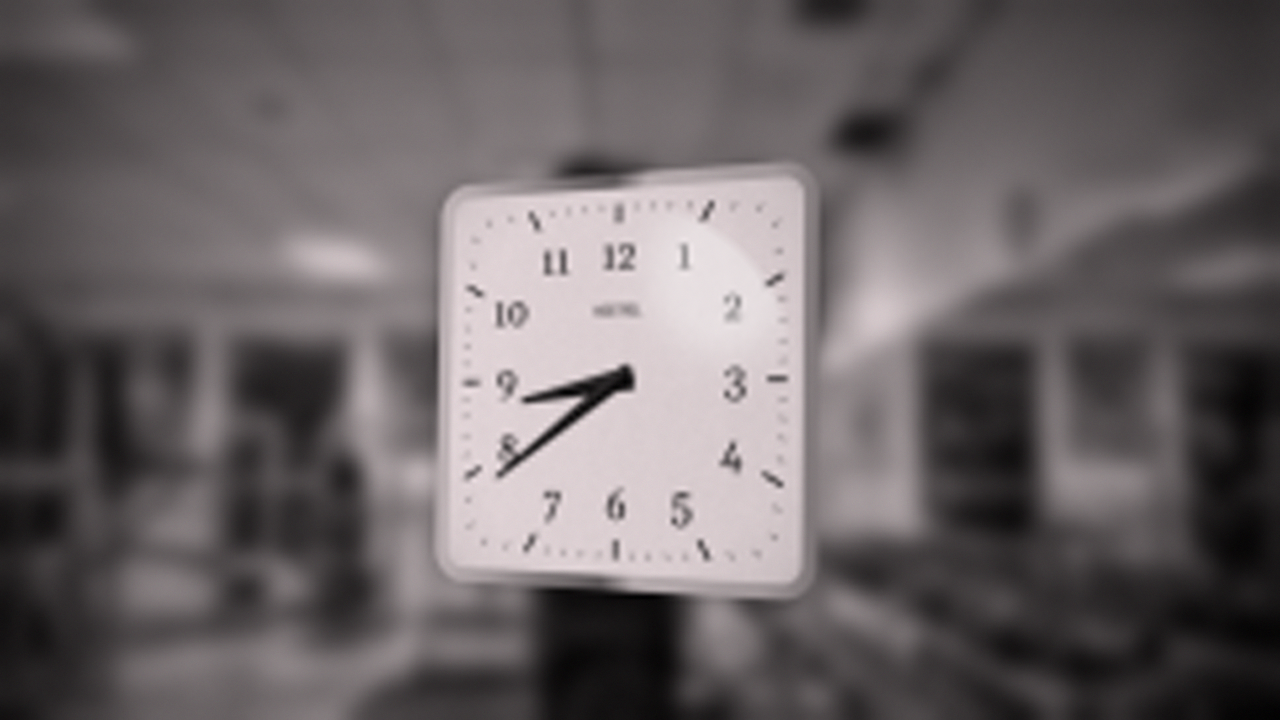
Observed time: 8:39
